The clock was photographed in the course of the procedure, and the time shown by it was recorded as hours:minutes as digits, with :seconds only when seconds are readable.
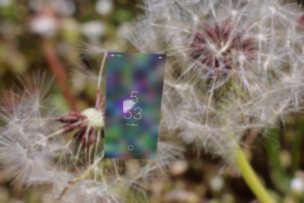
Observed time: 5:53
